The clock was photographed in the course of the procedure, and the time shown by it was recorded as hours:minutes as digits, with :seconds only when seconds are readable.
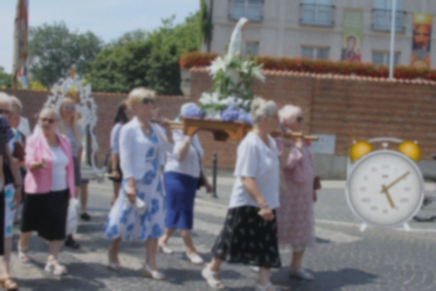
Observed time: 5:09
